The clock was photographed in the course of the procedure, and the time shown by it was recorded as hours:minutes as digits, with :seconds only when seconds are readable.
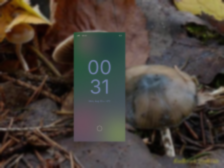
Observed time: 0:31
